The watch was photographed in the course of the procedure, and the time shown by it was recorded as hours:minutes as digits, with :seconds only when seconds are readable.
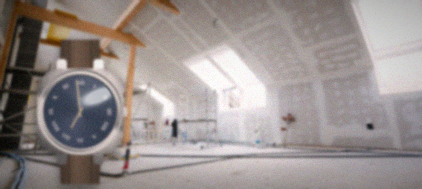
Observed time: 6:59
